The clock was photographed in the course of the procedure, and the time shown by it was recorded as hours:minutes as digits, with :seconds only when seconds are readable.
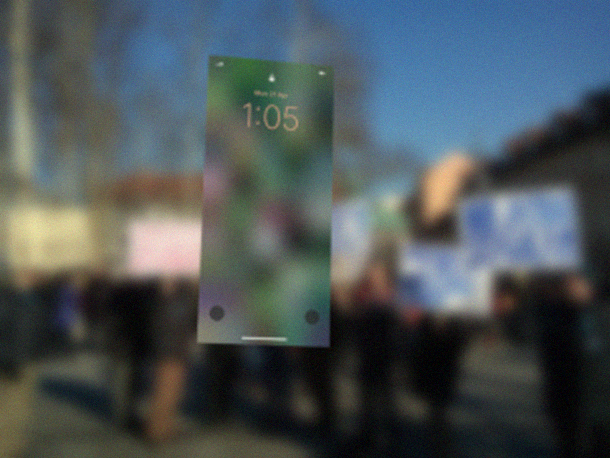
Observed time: 1:05
